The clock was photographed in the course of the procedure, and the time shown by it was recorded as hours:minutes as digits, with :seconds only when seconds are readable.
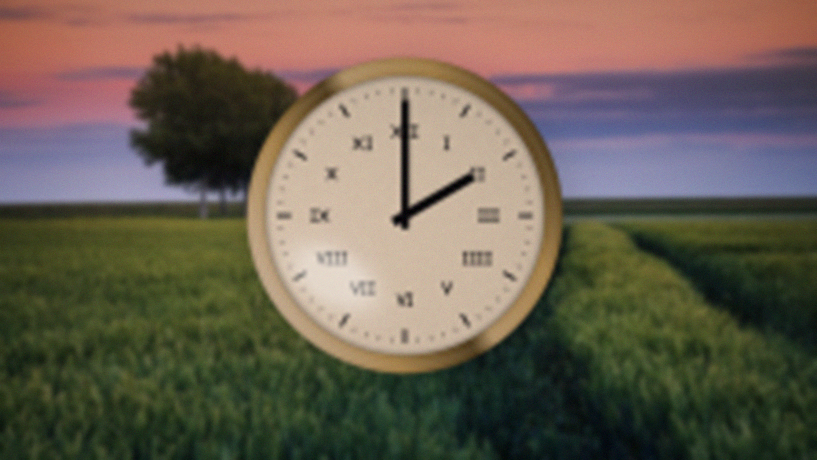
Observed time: 2:00
